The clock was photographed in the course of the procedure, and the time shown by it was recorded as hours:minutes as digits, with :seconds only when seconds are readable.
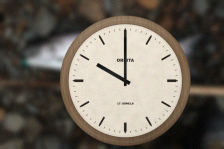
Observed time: 10:00
